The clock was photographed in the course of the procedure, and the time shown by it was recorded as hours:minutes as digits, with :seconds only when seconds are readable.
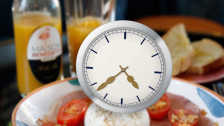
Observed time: 4:38
